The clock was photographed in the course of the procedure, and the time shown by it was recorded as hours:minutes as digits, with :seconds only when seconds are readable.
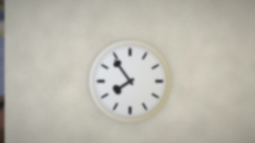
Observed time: 7:54
